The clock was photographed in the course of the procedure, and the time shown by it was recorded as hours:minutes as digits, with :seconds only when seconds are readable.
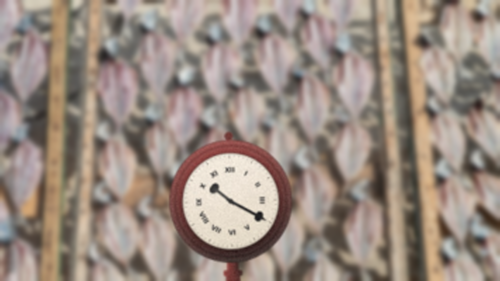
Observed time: 10:20
